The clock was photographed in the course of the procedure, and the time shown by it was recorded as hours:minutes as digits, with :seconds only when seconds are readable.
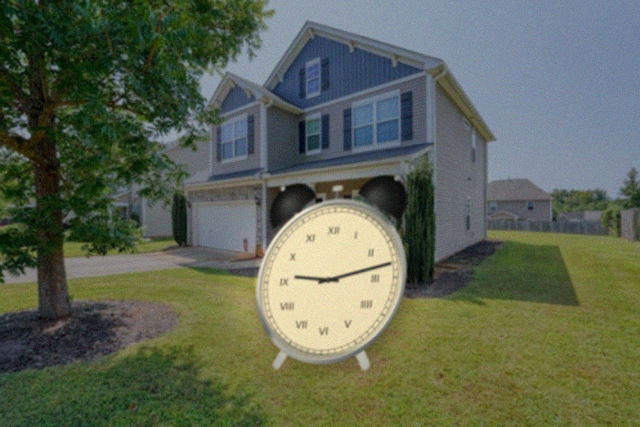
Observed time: 9:13
